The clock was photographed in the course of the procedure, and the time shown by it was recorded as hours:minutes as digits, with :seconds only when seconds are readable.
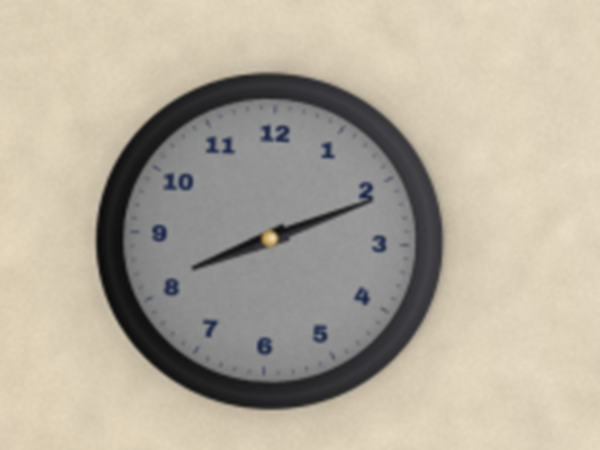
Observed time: 8:11
